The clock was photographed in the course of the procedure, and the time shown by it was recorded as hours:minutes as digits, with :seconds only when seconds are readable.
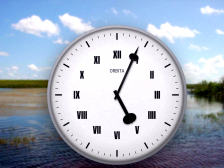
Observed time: 5:04
